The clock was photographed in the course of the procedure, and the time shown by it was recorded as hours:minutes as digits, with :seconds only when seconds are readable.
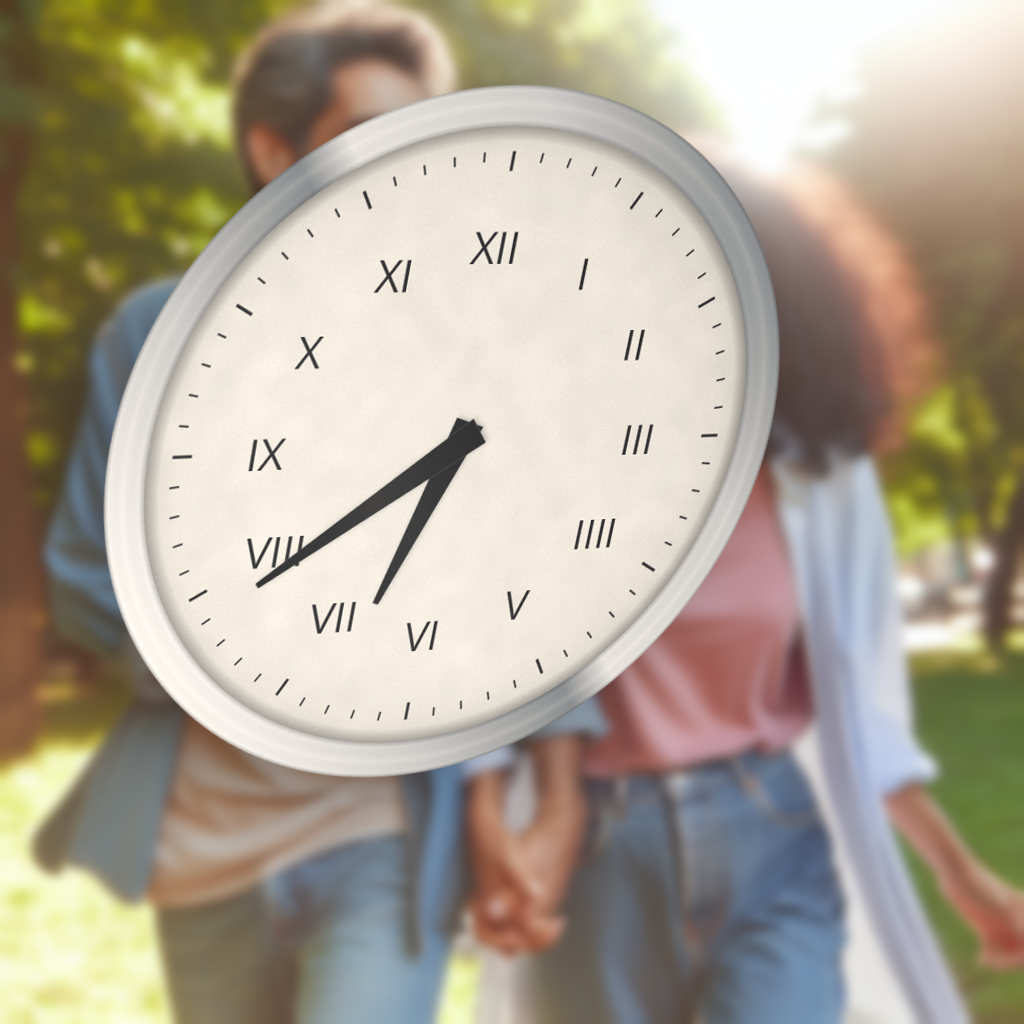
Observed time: 6:39
